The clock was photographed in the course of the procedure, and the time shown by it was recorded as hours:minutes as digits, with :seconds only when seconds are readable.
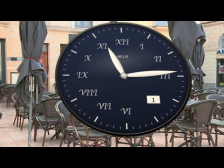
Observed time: 11:14
